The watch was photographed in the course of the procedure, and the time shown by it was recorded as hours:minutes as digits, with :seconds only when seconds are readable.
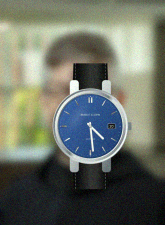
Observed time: 4:29
